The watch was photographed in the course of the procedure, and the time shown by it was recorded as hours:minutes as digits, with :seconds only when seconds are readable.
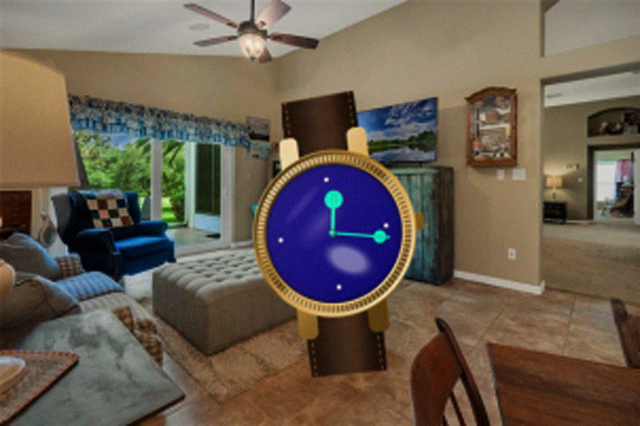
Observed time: 12:17
